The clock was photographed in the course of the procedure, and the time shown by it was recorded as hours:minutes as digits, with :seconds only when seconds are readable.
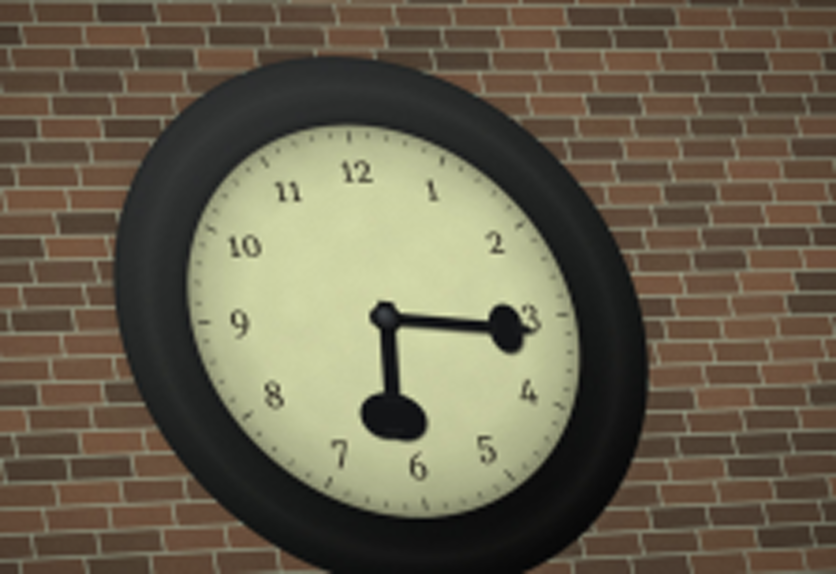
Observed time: 6:16
